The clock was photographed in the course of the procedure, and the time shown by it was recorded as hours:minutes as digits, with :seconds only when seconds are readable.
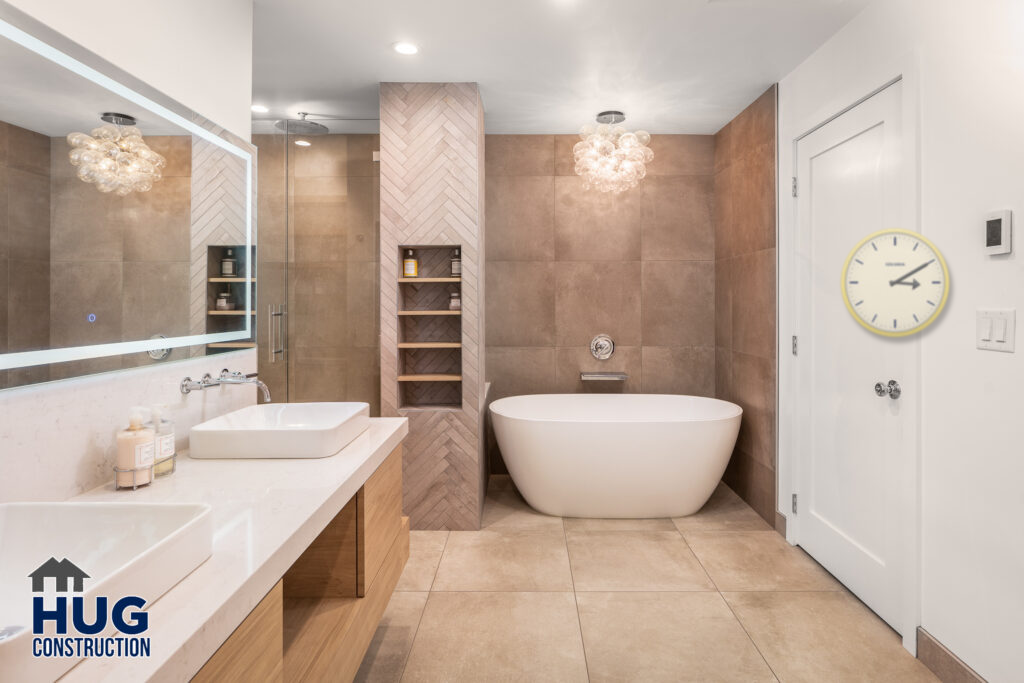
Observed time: 3:10
